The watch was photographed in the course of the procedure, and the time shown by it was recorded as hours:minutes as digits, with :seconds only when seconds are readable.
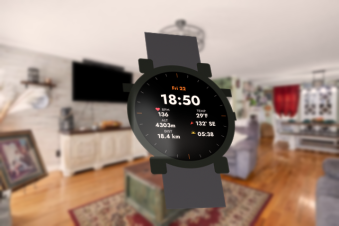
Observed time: 18:50
